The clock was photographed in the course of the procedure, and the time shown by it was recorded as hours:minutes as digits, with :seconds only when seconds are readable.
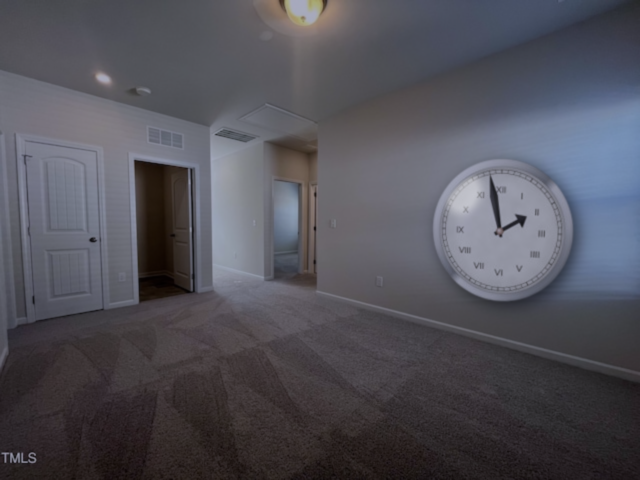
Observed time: 1:58
